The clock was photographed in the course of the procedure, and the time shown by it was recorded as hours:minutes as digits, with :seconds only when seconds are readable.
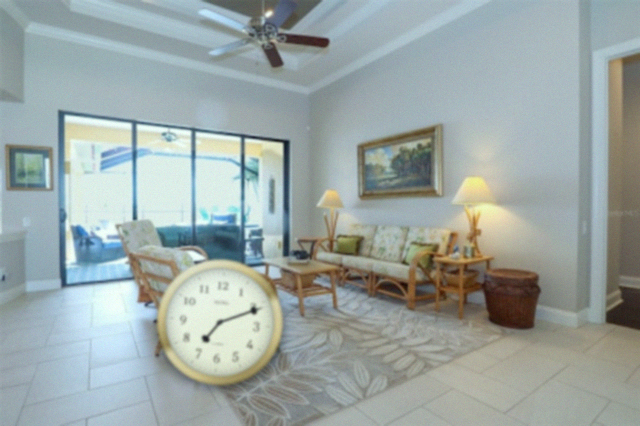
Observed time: 7:11
